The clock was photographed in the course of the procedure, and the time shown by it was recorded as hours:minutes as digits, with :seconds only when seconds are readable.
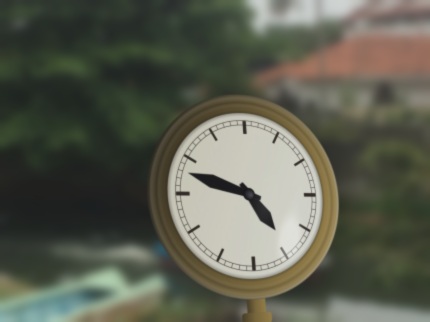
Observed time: 4:48
